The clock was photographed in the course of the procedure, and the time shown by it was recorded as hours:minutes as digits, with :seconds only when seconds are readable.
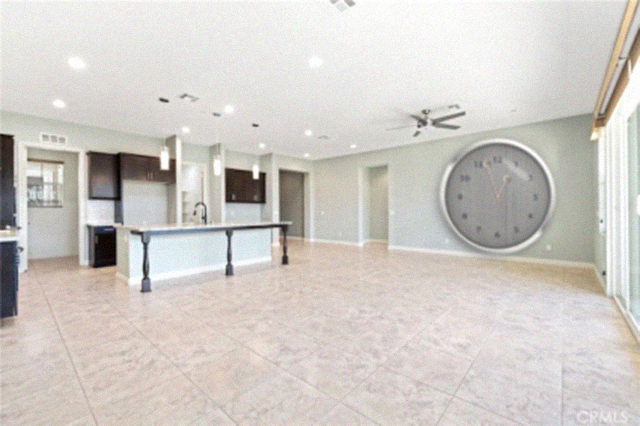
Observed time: 12:57
